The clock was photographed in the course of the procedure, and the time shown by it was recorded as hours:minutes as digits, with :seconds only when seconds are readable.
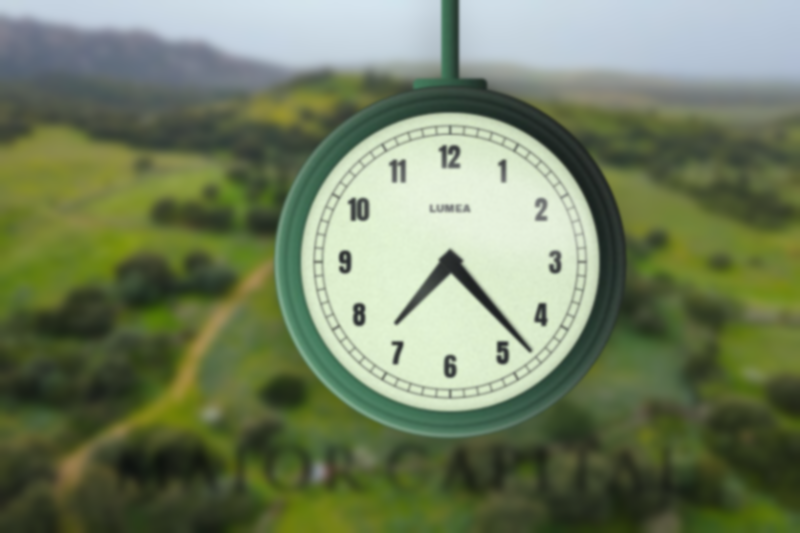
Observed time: 7:23
